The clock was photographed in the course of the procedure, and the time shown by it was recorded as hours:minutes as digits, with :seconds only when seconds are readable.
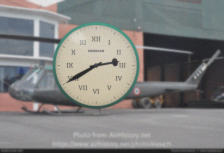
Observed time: 2:40
